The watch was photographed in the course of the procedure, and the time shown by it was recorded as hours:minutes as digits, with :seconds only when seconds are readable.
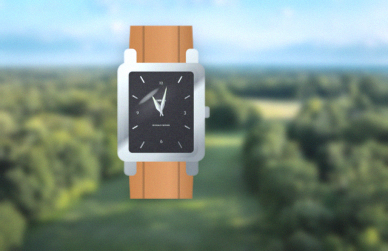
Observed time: 11:02
